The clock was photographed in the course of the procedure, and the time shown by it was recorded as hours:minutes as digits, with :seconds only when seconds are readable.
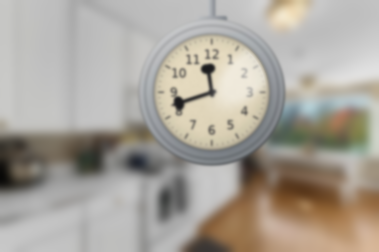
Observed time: 11:42
